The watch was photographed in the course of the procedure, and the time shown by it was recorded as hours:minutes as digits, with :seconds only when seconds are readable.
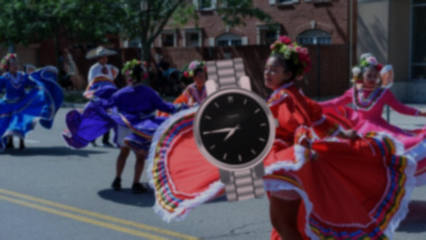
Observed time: 7:45
